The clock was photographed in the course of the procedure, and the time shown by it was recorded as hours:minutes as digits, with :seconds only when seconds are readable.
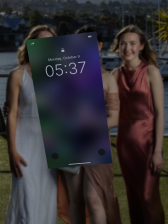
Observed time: 5:37
